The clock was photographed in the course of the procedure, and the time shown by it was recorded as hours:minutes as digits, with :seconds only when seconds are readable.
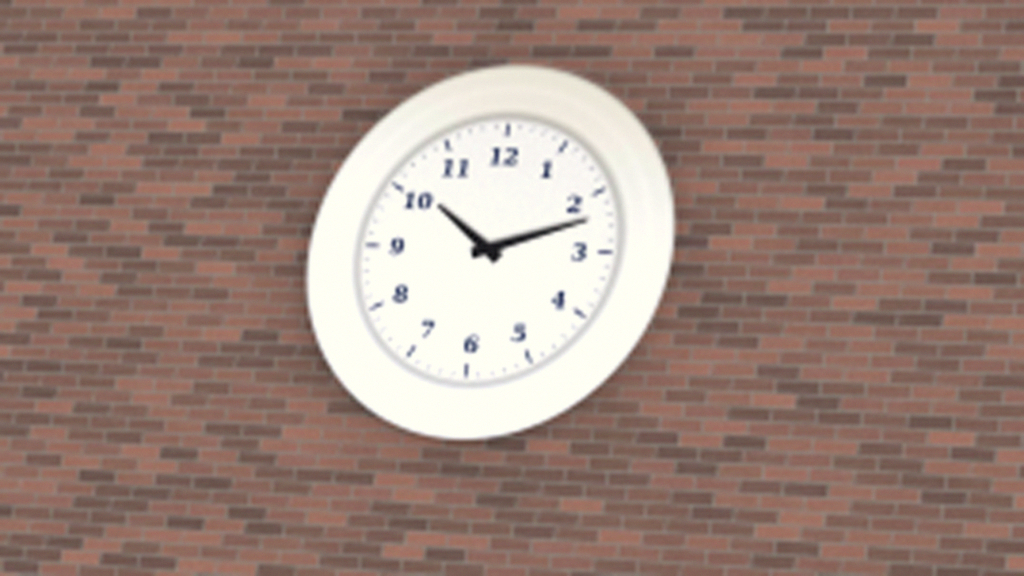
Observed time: 10:12
